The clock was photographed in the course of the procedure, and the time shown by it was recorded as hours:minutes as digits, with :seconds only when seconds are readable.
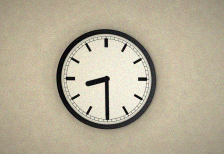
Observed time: 8:30
